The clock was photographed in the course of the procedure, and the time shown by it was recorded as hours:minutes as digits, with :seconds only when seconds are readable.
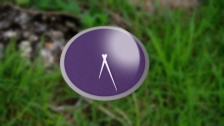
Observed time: 6:27
